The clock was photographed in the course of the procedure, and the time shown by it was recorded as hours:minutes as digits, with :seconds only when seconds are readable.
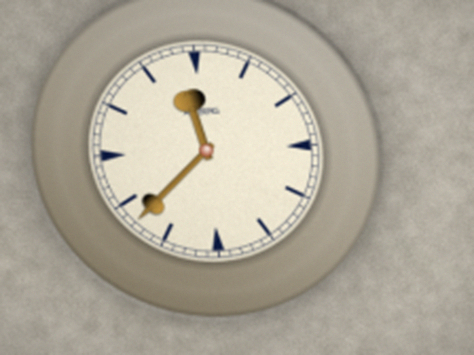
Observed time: 11:38
